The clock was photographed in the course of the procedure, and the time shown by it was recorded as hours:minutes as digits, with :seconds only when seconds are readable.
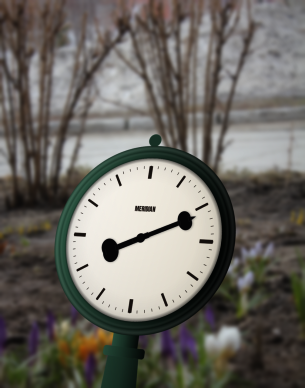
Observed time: 8:11
